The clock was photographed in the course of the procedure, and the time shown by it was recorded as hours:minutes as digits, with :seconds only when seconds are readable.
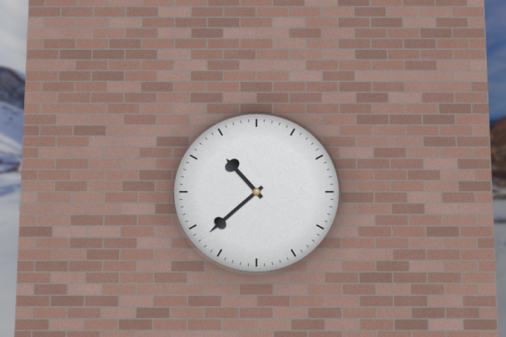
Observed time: 10:38
